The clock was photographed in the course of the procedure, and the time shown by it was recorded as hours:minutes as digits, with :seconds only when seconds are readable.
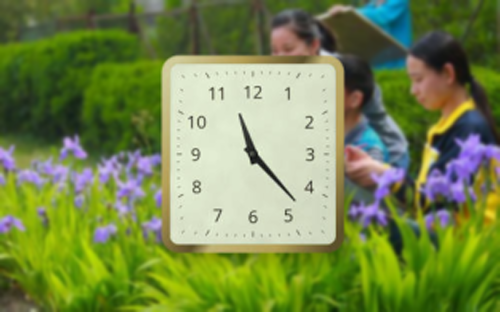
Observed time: 11:23
